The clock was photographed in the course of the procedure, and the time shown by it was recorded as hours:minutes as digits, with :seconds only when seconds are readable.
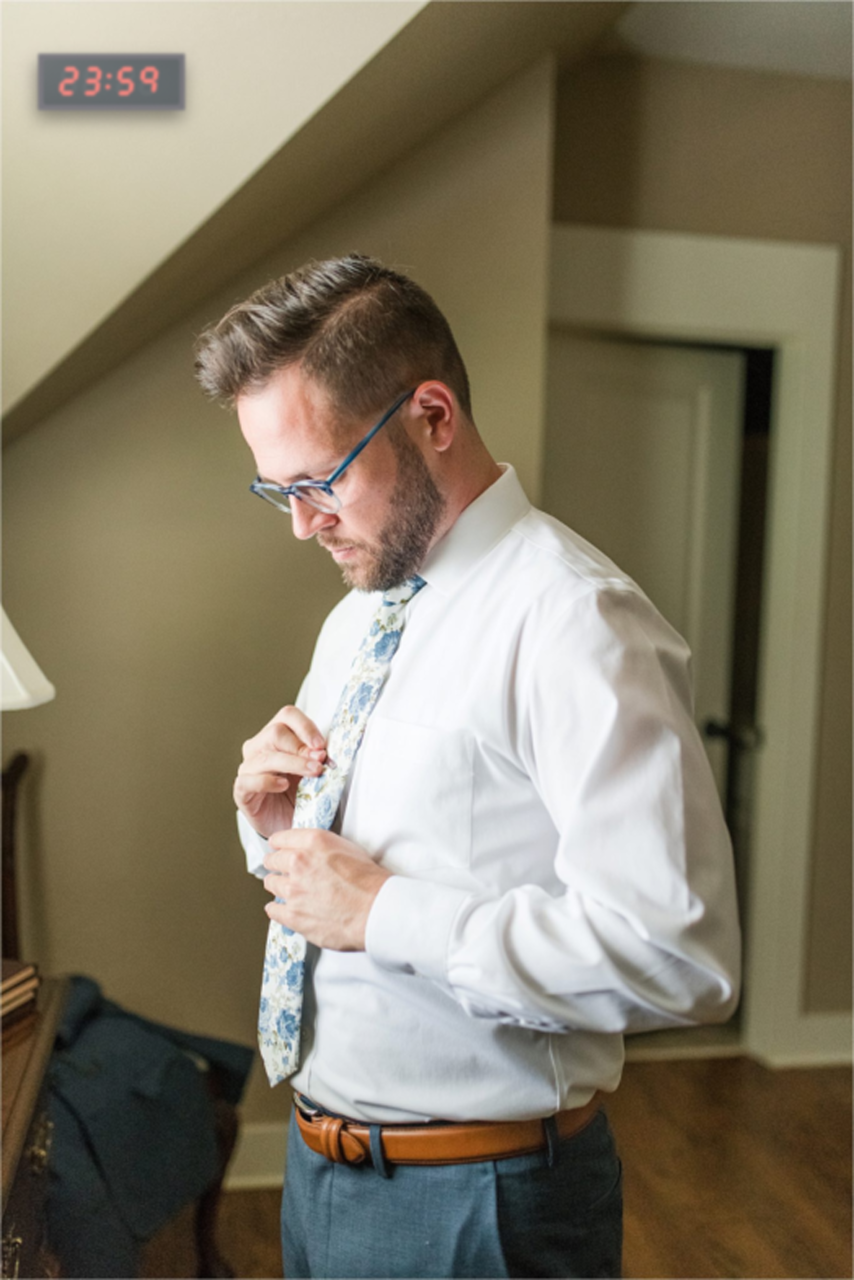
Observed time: 23:59
